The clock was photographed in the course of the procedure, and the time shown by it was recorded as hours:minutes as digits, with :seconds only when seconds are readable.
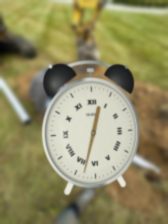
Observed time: 12:33
